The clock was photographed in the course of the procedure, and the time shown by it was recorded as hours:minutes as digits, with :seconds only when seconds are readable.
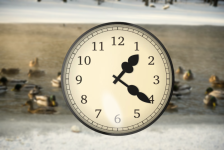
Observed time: 1:21
